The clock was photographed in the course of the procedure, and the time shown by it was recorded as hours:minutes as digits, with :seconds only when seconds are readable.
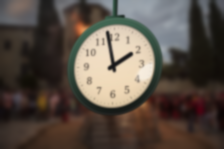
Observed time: 1:58
